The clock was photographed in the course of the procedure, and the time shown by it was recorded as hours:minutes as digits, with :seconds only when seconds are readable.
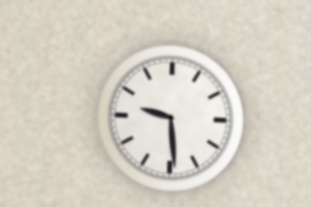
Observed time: 9:29
